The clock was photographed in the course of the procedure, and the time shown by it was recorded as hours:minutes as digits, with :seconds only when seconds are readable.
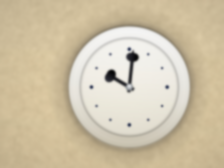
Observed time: 10:01
